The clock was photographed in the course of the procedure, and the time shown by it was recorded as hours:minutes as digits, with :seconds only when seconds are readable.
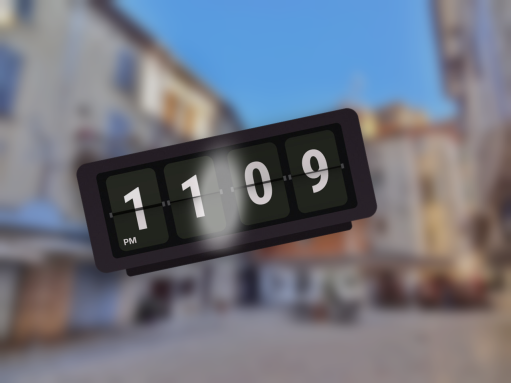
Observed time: 11:09
